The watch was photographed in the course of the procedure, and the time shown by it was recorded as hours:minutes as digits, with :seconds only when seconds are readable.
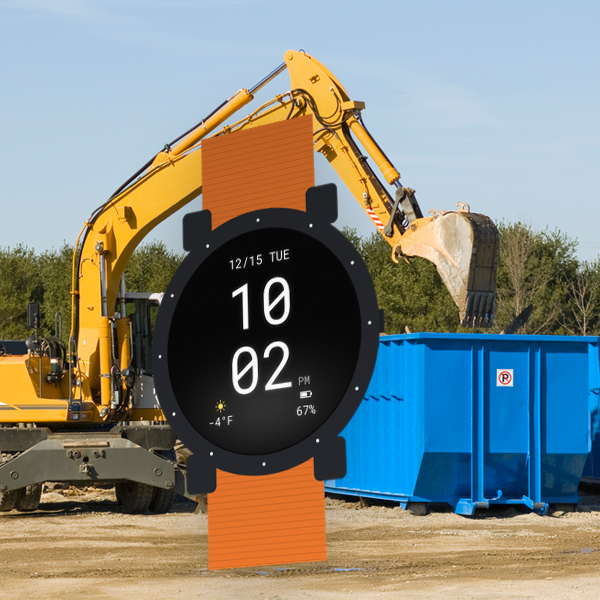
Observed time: 10:02
